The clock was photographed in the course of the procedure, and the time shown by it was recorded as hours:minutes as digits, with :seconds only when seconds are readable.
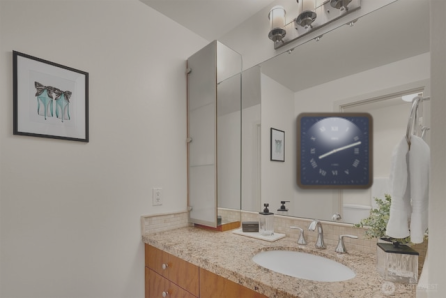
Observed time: 8:12
